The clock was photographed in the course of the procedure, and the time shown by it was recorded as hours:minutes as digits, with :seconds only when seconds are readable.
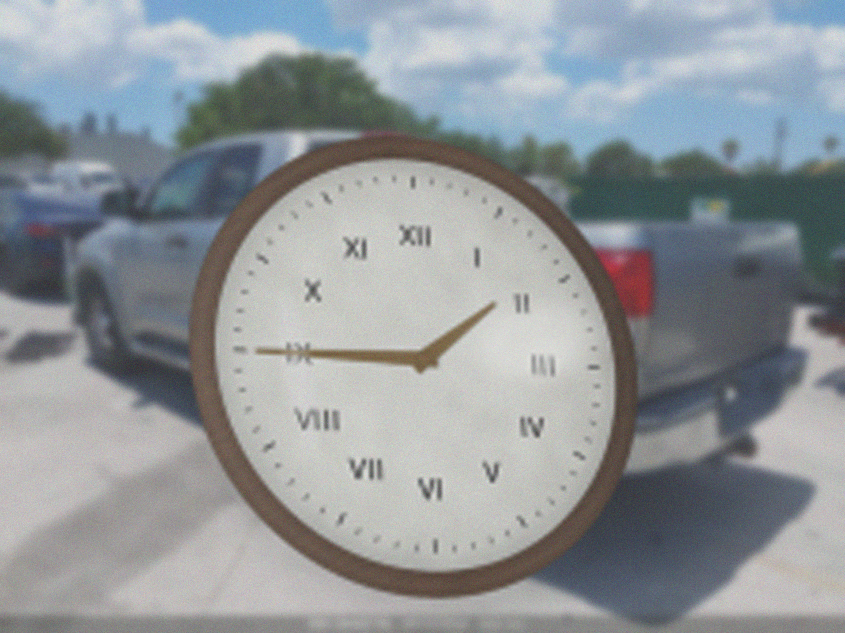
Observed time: 1:45
